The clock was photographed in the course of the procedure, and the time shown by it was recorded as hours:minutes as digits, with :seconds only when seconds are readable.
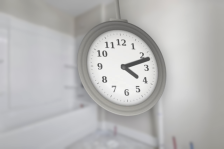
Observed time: 4:12
